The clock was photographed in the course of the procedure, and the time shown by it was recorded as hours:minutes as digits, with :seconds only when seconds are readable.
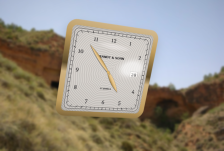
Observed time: 4:53
